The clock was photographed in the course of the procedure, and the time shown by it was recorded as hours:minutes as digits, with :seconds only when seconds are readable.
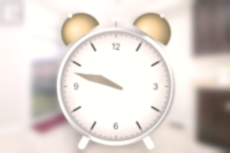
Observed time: 9:48
